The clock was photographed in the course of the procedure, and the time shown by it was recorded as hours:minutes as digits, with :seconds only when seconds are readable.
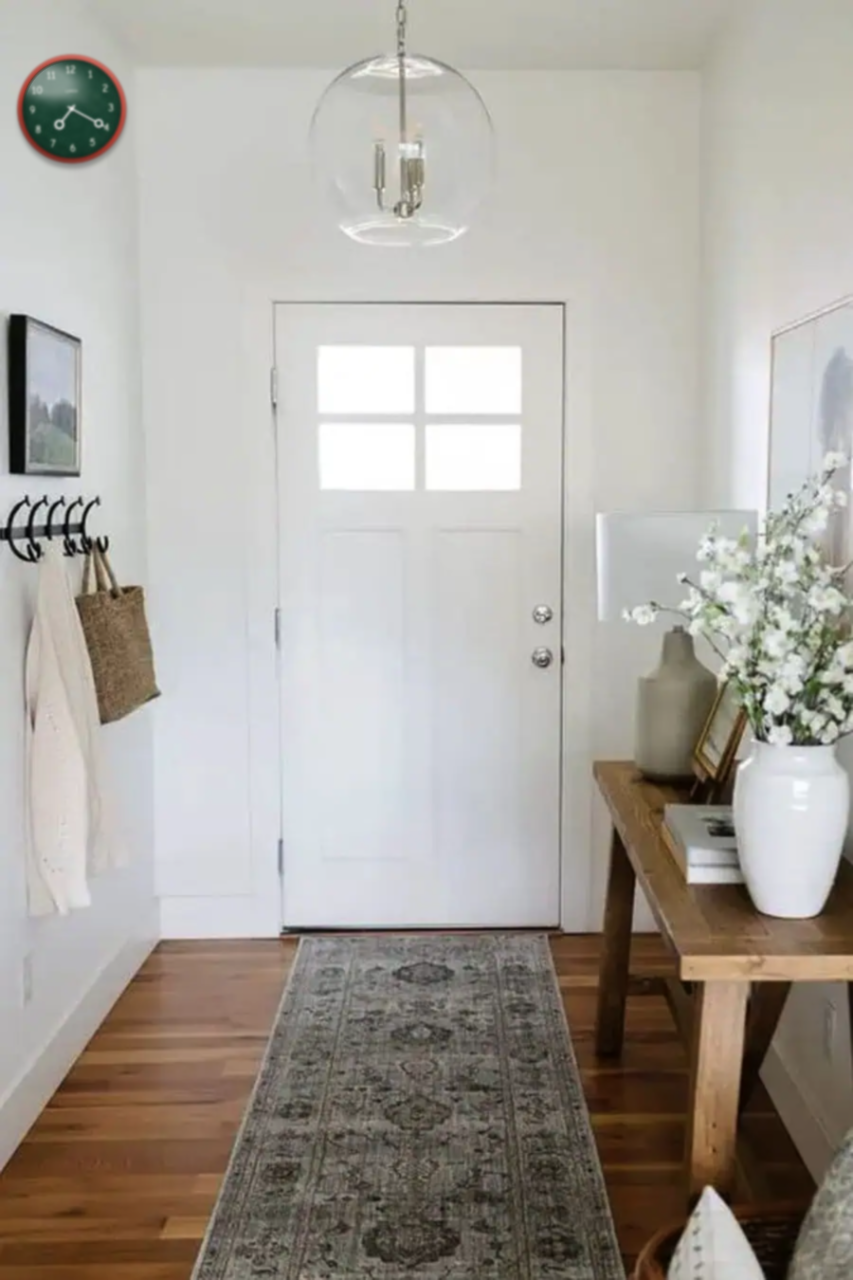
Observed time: 7:20
